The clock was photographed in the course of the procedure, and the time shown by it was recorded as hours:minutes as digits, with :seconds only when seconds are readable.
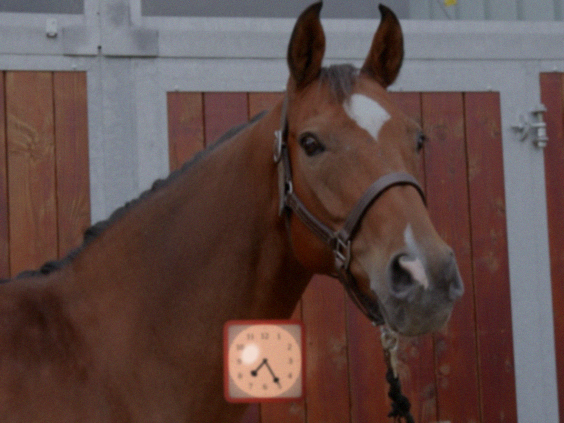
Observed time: 7:25
